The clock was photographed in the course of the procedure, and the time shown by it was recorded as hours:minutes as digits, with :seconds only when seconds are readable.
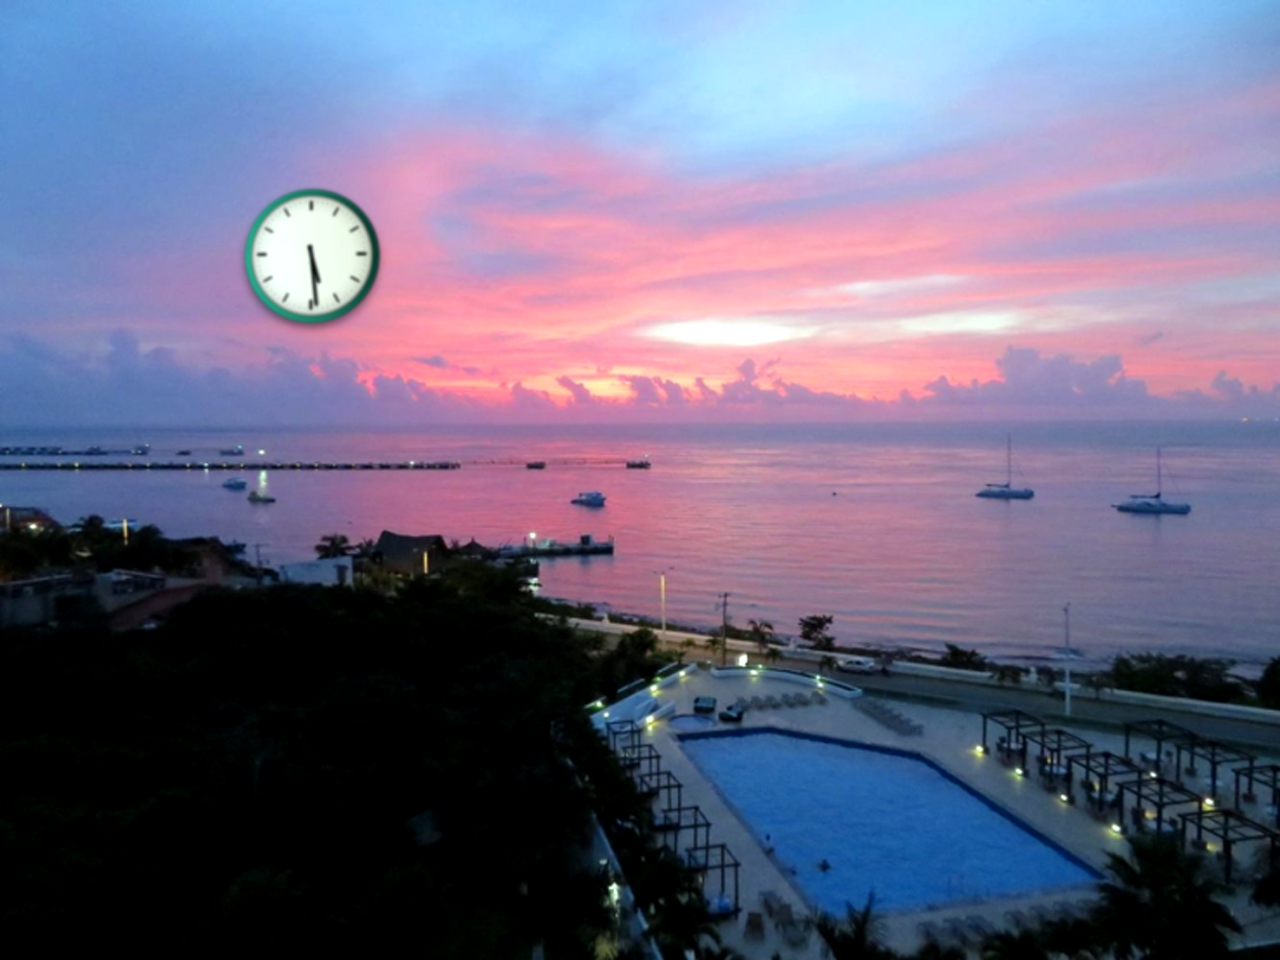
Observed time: 5:29
